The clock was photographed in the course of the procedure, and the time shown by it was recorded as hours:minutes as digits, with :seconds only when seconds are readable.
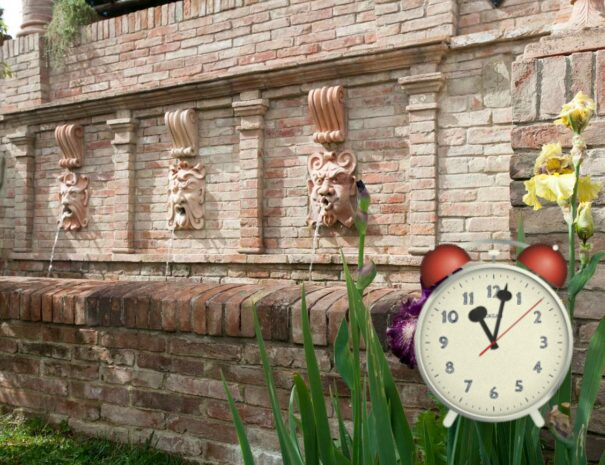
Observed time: 11:02:08
